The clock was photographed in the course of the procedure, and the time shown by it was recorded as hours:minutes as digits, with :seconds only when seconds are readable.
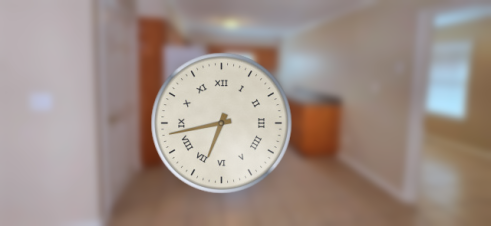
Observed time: 6:43
